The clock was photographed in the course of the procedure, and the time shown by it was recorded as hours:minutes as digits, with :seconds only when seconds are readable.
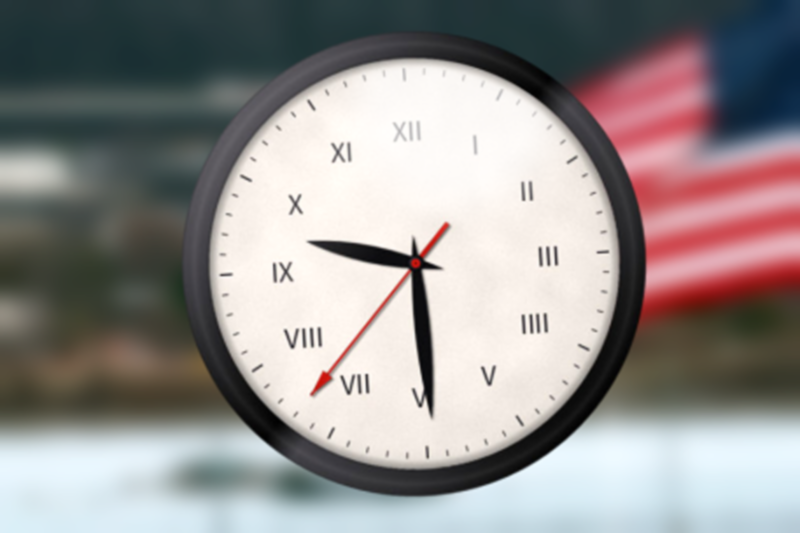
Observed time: 9:29:37
